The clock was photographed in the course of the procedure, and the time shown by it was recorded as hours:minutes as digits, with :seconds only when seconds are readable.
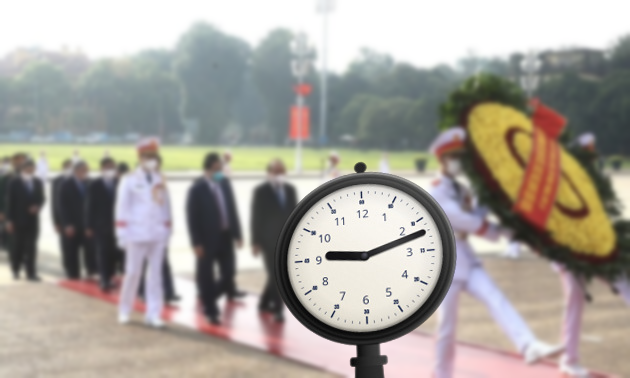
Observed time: 9:12
